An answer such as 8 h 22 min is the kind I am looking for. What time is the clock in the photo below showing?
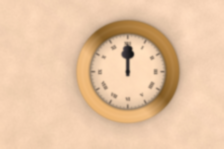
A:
12 h 00 min
